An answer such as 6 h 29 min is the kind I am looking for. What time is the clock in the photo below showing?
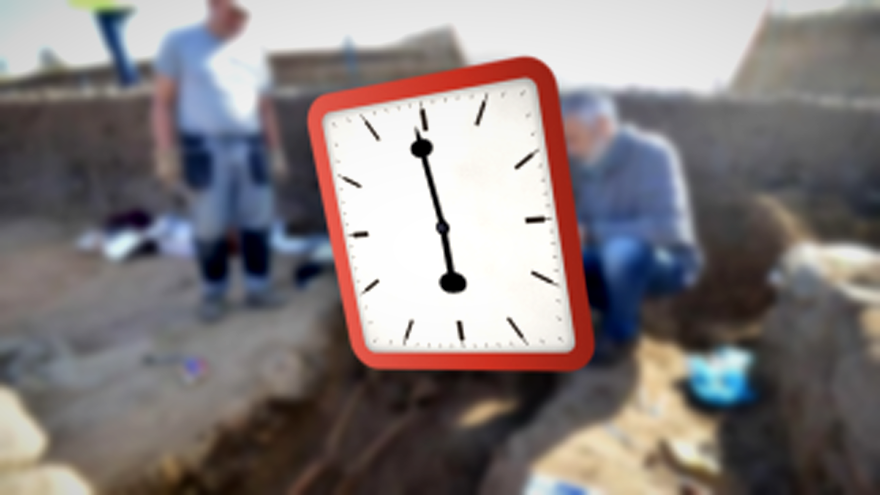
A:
5 h 59 min
